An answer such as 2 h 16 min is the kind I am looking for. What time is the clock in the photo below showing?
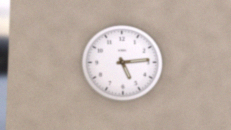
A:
5 h 14 min
